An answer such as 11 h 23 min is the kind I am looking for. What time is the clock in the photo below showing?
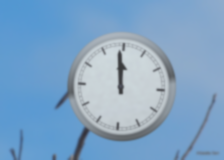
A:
11 h 59 min
